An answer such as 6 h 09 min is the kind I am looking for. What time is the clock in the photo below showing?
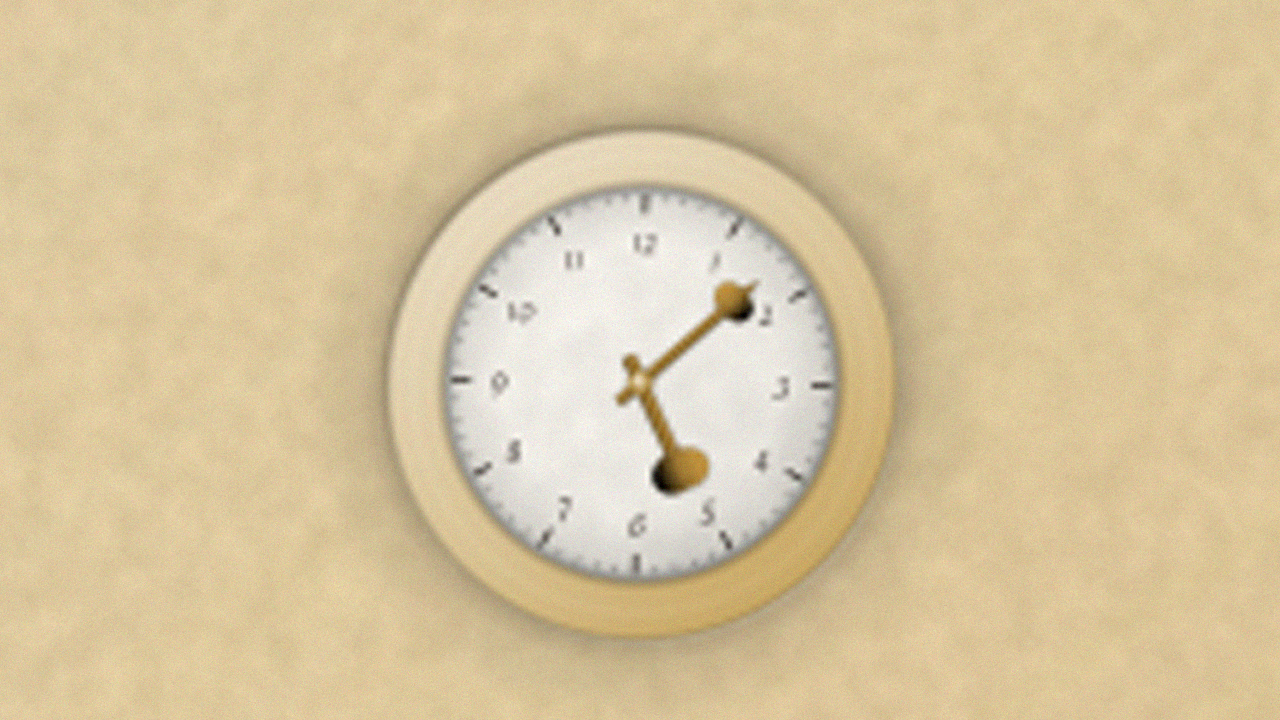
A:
5 h 08 min
